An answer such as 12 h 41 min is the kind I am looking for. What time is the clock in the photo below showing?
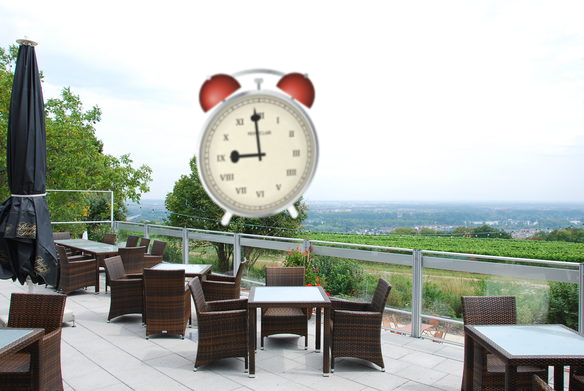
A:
8 h 59 min
